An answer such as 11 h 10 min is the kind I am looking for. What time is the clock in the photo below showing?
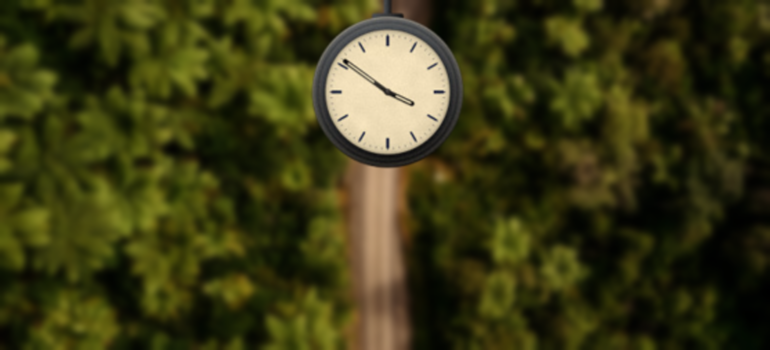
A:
3 h 51 min
